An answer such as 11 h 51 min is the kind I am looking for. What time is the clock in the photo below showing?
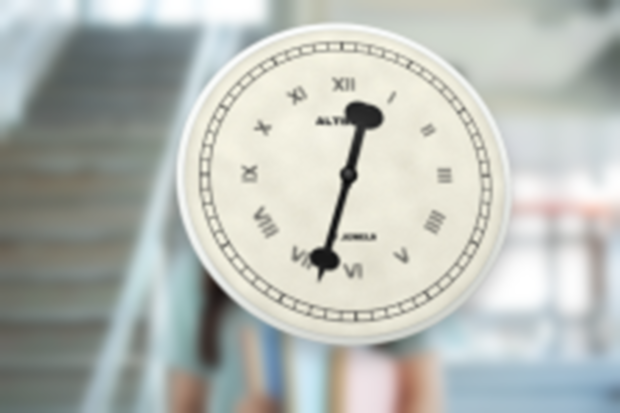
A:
12 h 33 min
